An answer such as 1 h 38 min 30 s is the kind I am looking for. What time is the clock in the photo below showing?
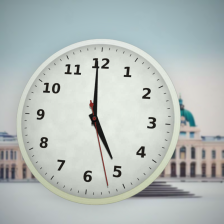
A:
4 h 59 min 27 s
